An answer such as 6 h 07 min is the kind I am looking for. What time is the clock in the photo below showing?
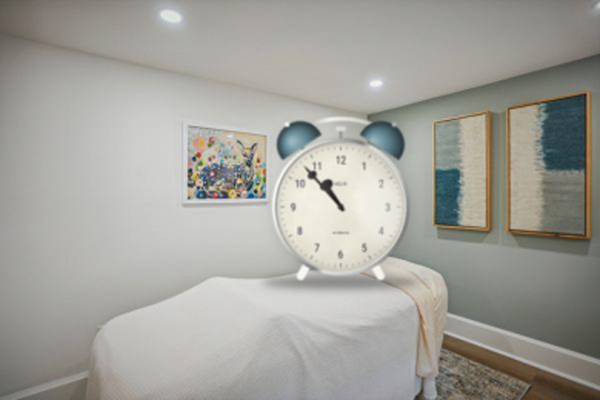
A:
10 h 53 min
